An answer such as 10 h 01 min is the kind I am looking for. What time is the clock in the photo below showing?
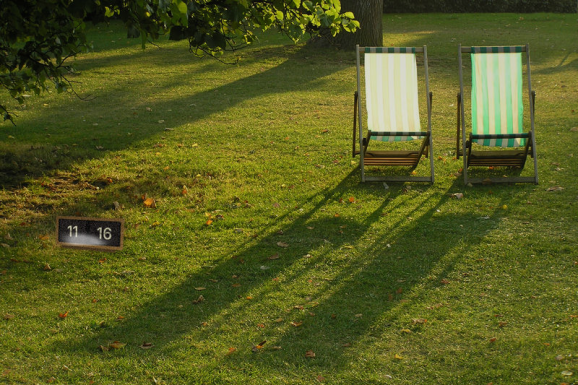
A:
11 h 16 min
